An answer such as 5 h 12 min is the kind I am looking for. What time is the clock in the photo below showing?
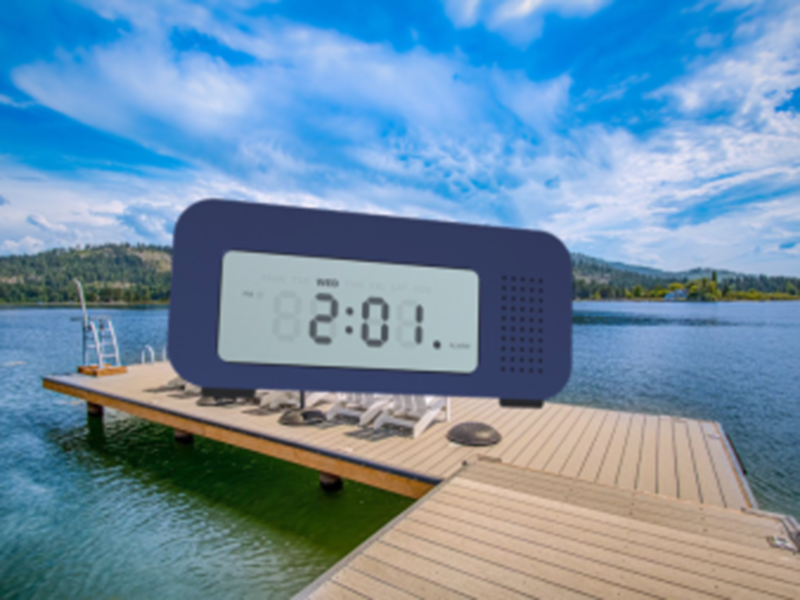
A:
2 h 01 min
